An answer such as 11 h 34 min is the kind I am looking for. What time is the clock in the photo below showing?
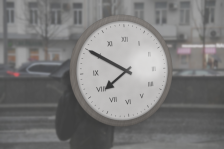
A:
7 h 50 min
